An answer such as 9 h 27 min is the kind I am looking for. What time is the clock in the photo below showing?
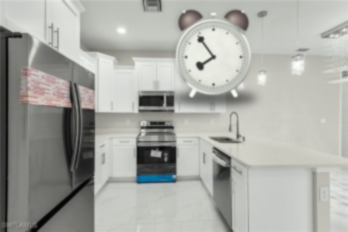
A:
7 h 54 min
